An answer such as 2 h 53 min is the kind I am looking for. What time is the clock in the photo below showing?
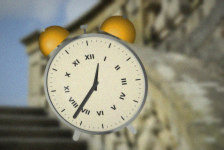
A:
12 h 37 min
